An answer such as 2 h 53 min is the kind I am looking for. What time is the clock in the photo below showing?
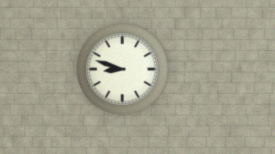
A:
8 h 48 min
